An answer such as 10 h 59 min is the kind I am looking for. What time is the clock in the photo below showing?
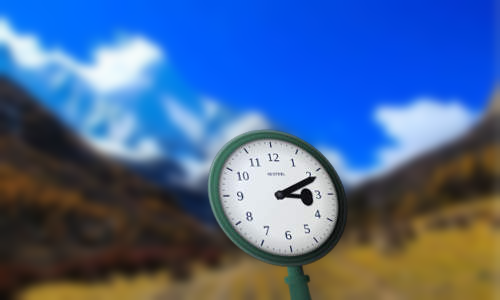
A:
3 h 11 min
